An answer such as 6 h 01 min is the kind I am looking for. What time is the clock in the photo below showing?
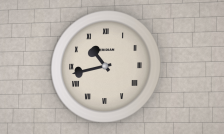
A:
10 h 43 min
